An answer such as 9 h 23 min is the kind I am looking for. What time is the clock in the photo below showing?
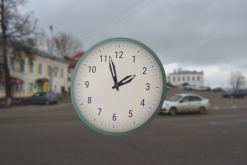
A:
1 h 57 min
